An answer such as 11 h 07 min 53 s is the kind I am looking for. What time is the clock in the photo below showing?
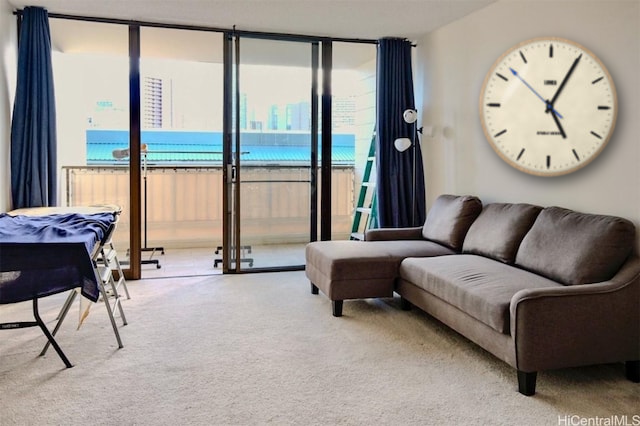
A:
5 h 04 min 52 s
